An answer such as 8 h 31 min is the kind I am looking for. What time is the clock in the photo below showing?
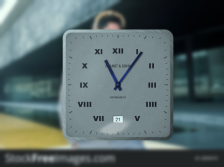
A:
11 h 06 min
